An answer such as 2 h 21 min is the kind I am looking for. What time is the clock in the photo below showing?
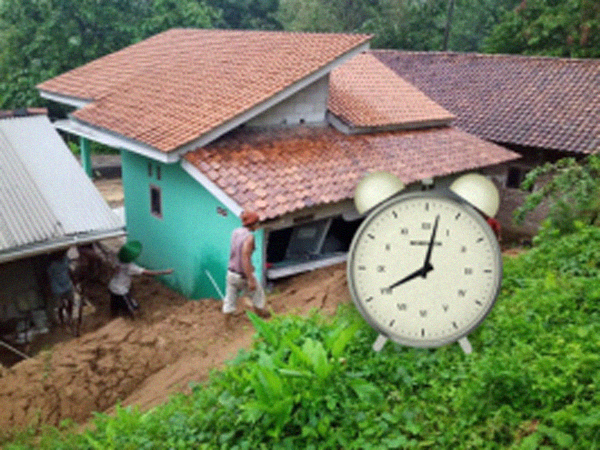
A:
8 h 02 min
